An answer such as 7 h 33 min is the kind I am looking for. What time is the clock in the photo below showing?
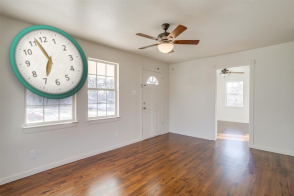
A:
6 h 57 min
